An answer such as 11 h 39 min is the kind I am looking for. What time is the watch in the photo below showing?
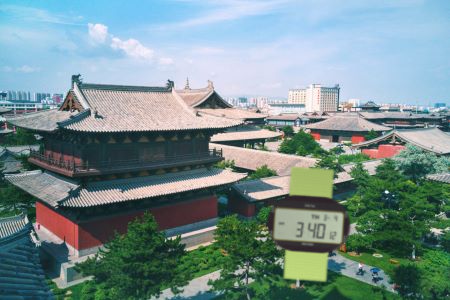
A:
3 h 40 min
